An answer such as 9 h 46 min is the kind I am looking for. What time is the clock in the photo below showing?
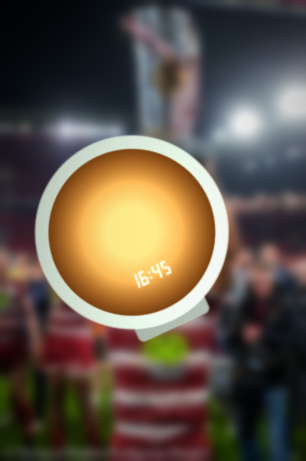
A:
16 h 45 min
